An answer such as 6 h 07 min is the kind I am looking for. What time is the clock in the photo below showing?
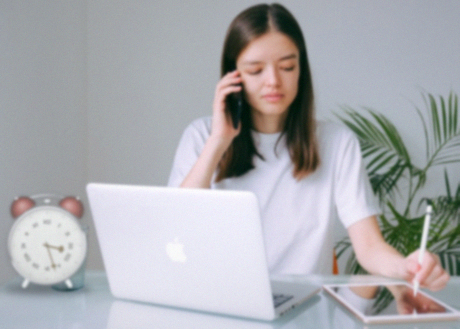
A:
3 h 27 min
